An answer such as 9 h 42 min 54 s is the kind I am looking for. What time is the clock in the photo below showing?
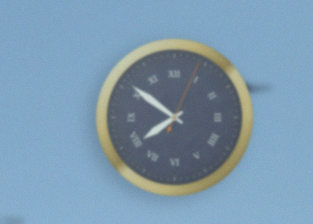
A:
7 h 51 min 04 s
